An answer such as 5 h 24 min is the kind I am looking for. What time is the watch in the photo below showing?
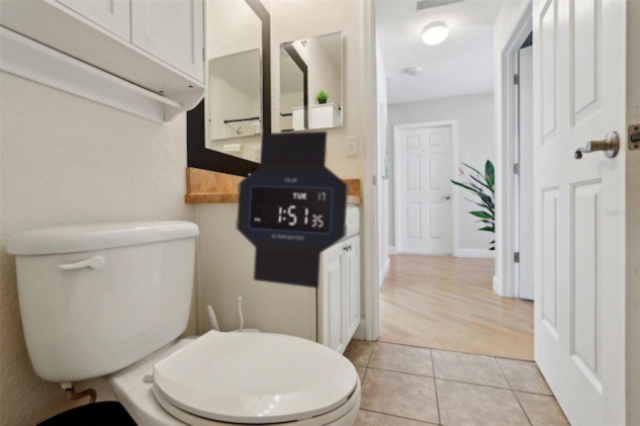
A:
1 h 51 min
